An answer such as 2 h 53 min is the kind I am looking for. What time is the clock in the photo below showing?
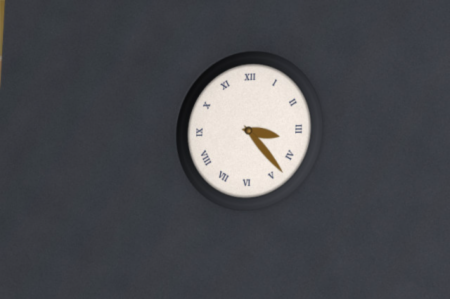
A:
3 h 23 min
